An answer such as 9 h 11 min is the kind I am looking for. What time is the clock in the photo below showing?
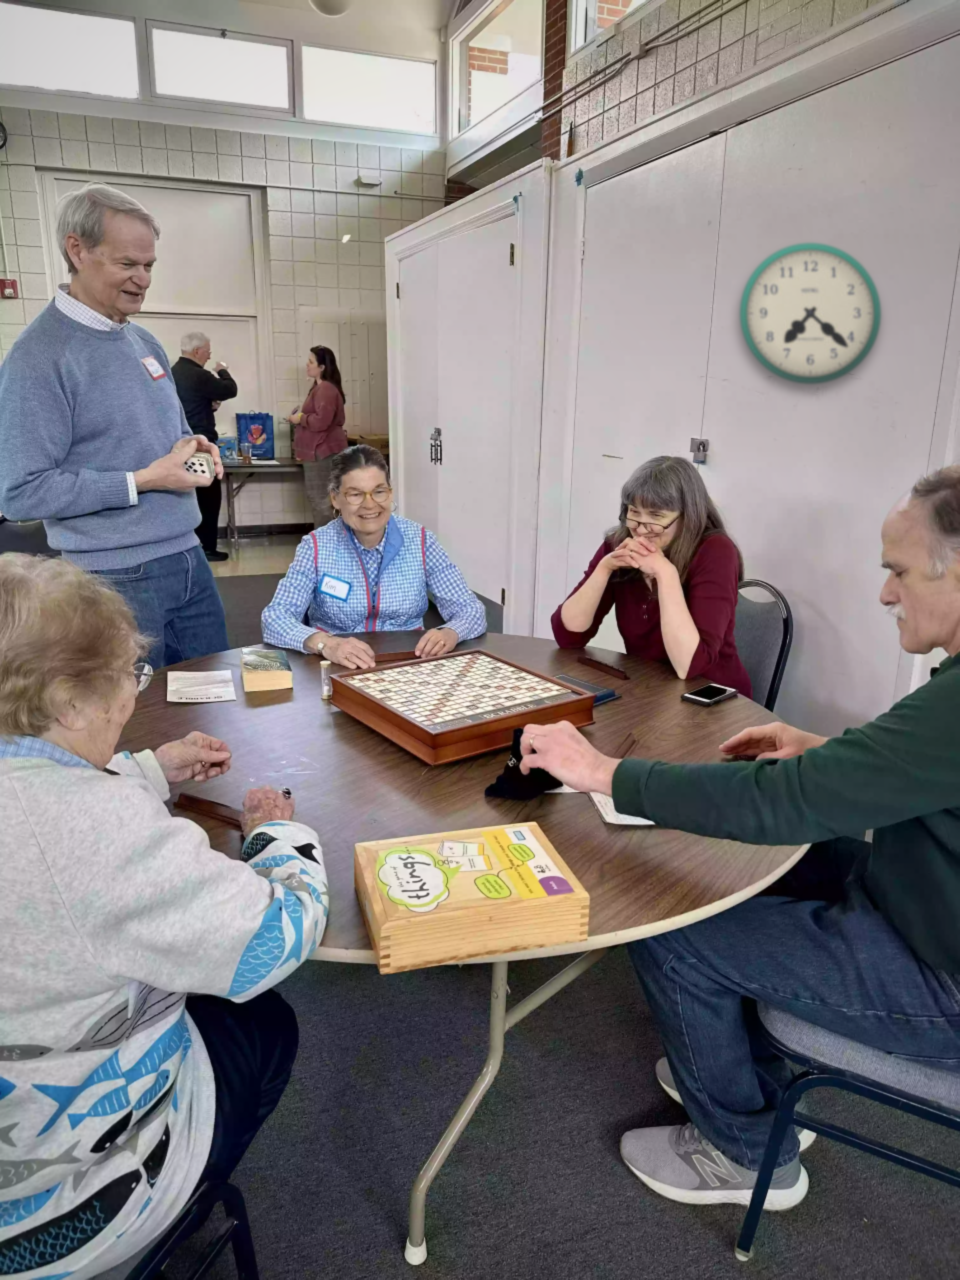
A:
7 h 22 min
